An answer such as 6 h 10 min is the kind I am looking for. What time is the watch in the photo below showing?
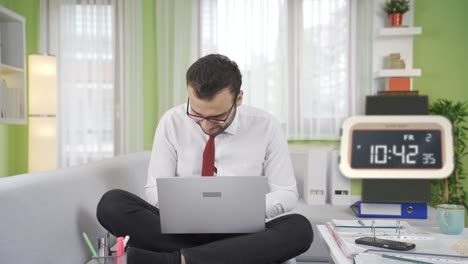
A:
10 h 42 min
